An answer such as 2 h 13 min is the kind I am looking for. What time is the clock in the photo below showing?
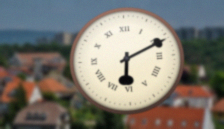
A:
6 h 11 min
